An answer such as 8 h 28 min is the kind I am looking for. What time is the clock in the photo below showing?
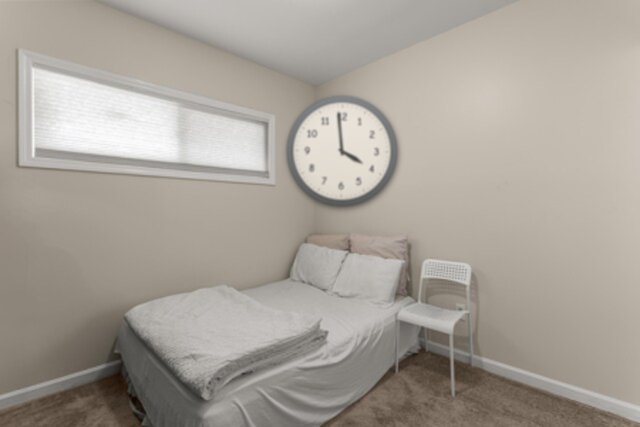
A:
3 h 59 min
